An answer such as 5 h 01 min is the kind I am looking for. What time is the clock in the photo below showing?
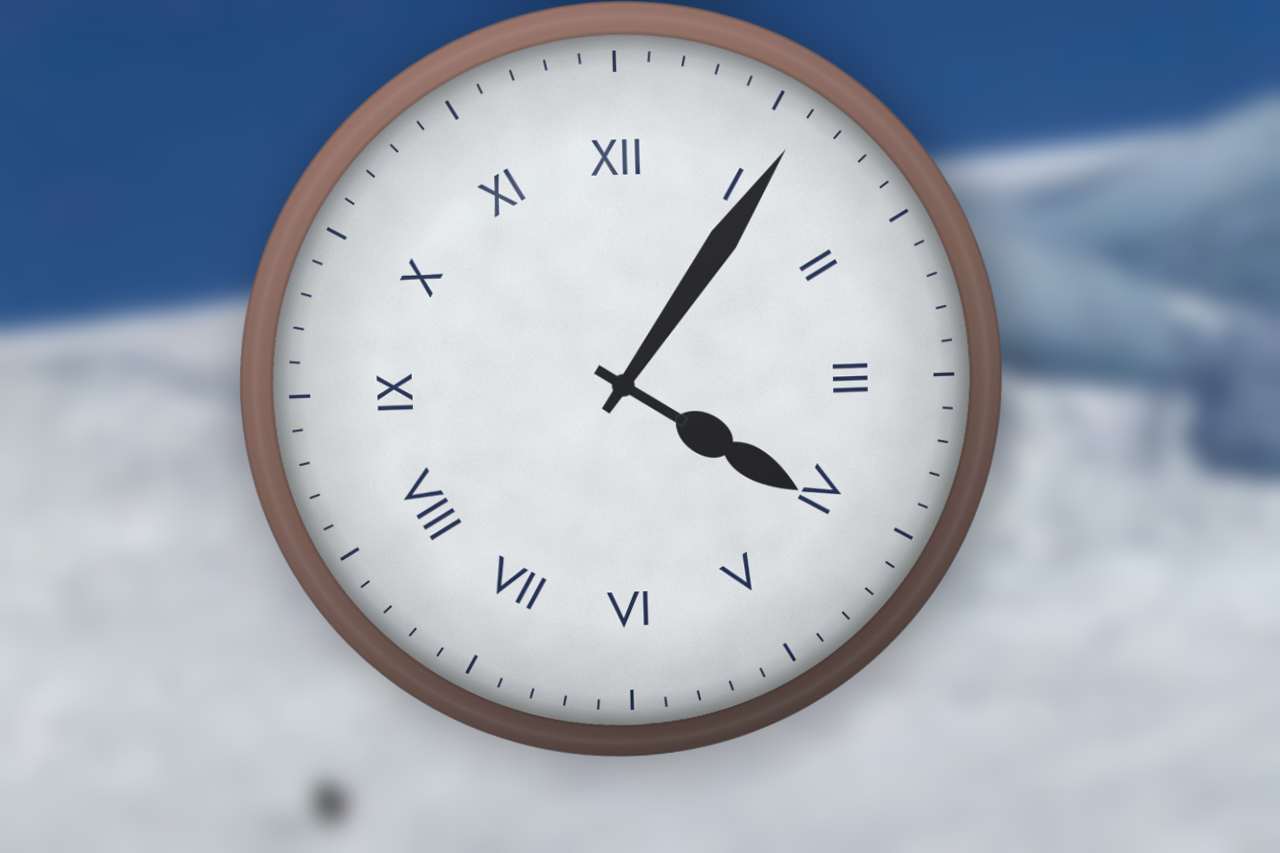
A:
4 h 06 min
